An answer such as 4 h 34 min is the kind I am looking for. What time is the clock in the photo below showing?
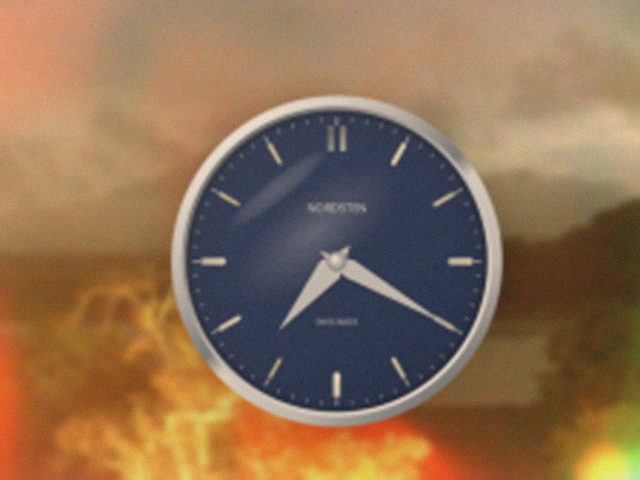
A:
7 h 20 min
